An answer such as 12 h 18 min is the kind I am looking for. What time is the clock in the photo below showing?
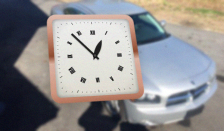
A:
12 h 53 min
